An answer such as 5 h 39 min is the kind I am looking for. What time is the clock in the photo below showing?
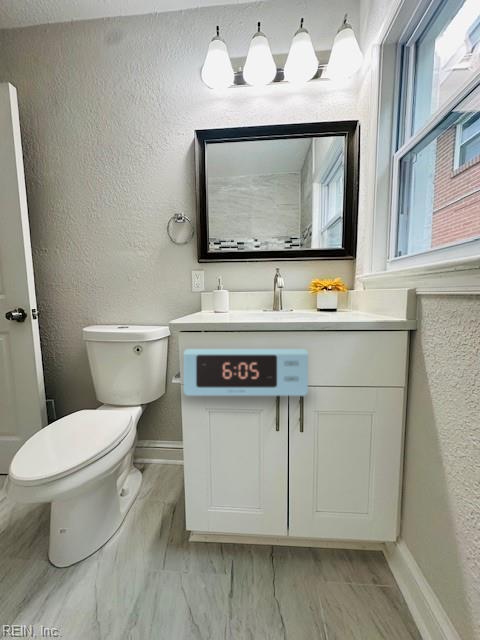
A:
6 h 05 min
